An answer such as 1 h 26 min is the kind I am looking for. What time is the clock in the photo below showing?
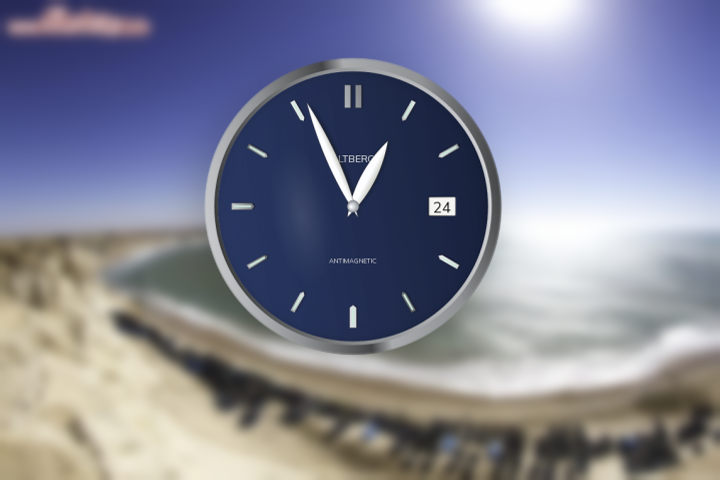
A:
12 h 56 min
